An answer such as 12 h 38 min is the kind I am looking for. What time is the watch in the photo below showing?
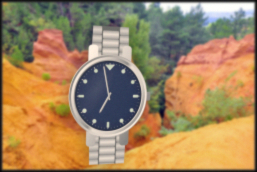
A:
6 h 58 min
